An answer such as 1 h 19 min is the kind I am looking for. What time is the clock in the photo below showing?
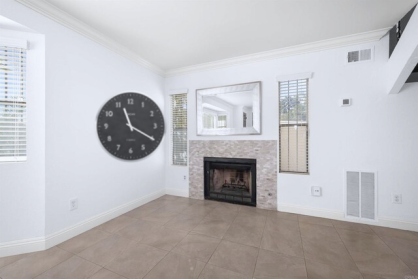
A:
11 h 20 min
